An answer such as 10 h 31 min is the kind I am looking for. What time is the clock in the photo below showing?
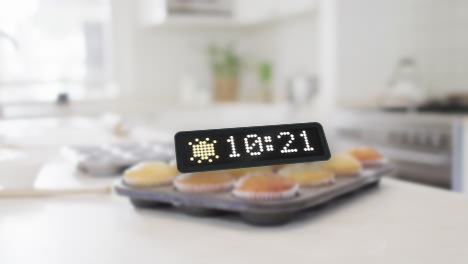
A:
10 h 21 min
